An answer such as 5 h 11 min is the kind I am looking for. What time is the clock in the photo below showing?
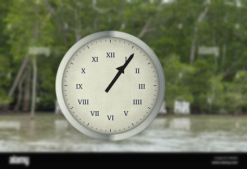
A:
1 h 06 min
